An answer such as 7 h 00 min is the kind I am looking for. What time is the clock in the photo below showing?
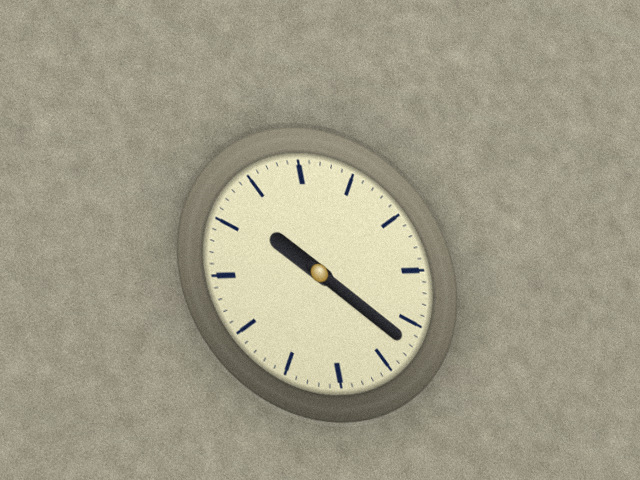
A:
10 h 22 min
